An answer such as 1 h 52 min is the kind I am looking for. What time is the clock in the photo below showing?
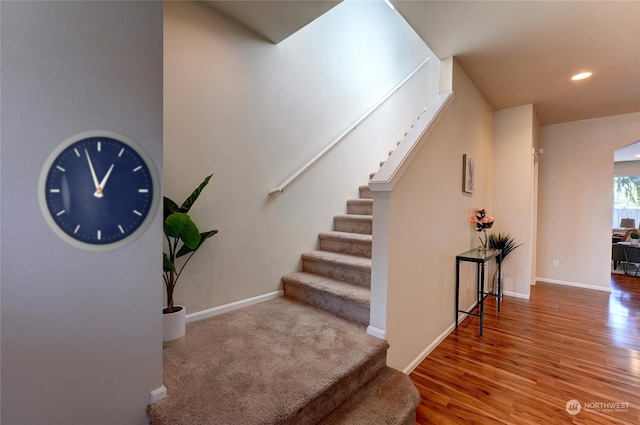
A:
12 h 57 min
